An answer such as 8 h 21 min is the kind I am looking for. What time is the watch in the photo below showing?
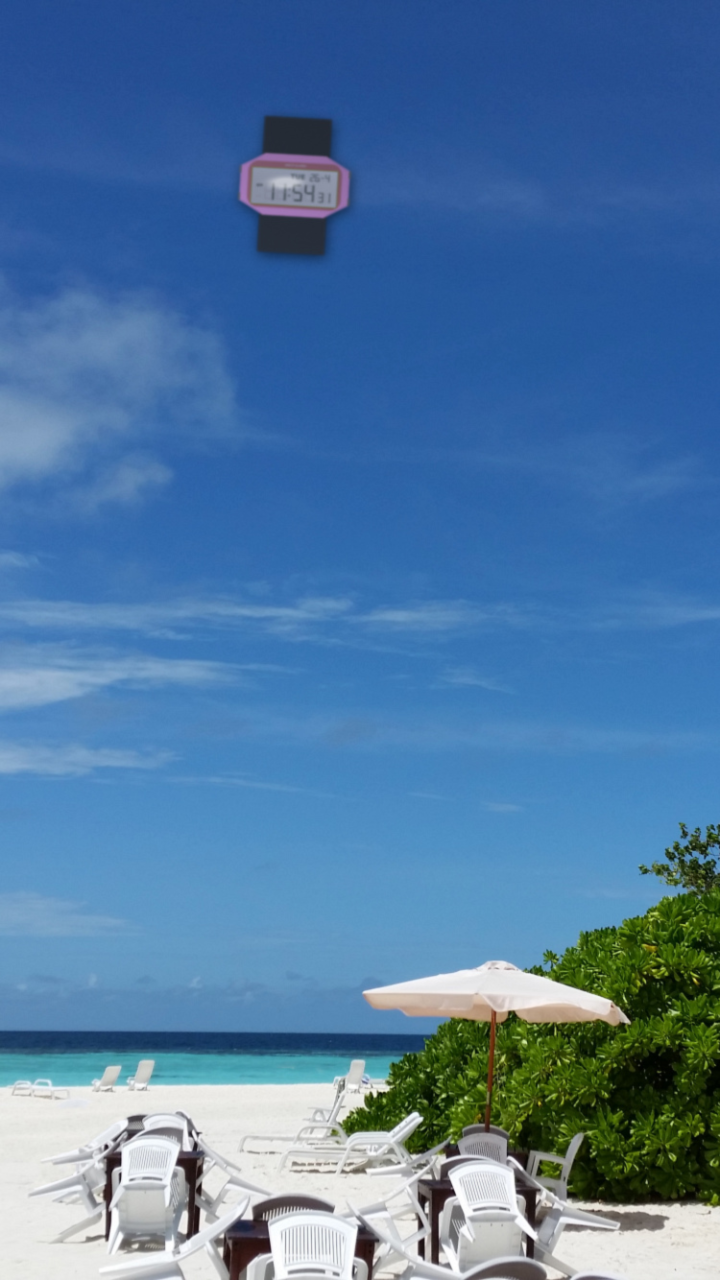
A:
11 h 54 min
